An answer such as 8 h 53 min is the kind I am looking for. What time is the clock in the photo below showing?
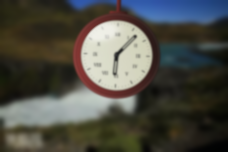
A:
6 h 07 min
